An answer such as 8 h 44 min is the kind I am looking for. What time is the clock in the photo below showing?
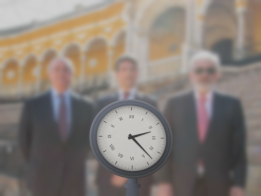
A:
2 h 23 min
